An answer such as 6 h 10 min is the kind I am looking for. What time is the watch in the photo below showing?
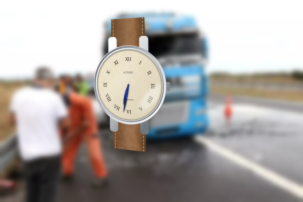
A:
6 h 32 min
